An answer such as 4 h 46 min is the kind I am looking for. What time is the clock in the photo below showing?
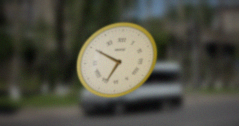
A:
6 h 50 min
